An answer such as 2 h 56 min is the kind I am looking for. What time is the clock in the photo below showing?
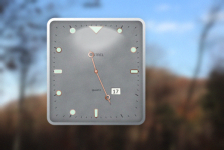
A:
11 h 26 min
